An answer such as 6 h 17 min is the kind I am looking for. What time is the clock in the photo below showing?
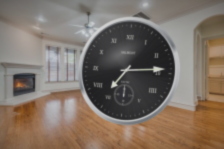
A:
7 h 14 min
